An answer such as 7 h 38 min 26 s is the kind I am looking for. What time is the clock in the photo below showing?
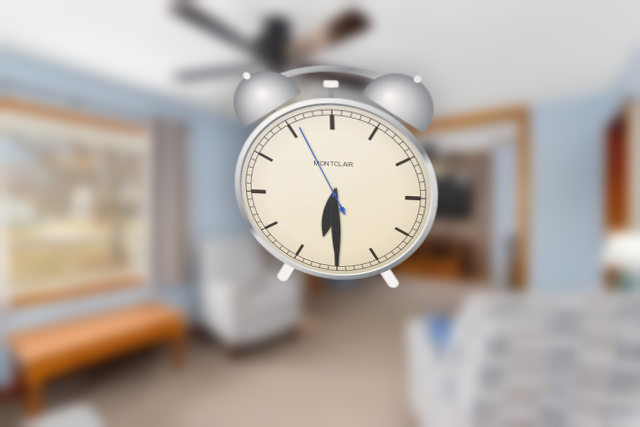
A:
6 h 29 min 56 s
